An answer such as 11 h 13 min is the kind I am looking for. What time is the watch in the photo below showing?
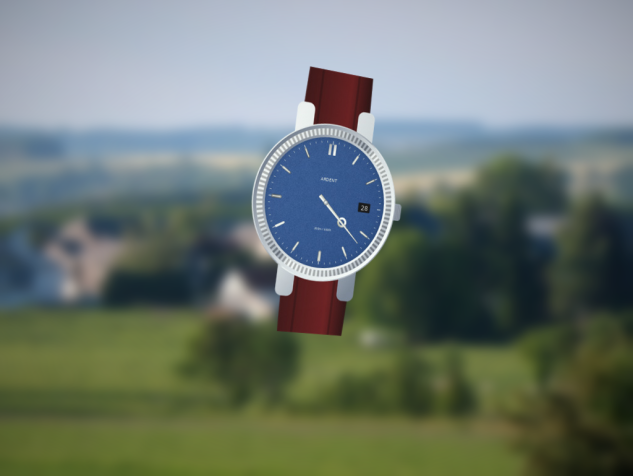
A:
4 h 22 min
